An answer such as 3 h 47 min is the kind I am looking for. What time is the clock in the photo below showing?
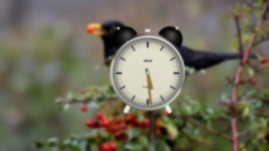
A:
5 h 29 min
